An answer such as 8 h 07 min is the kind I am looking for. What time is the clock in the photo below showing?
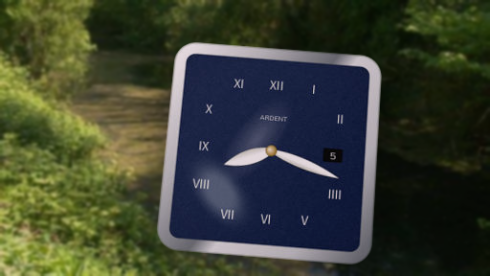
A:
8 h 18 min
